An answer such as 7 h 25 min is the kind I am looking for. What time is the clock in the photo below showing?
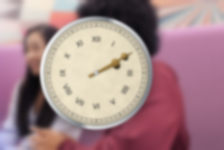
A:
2 h 10 min
